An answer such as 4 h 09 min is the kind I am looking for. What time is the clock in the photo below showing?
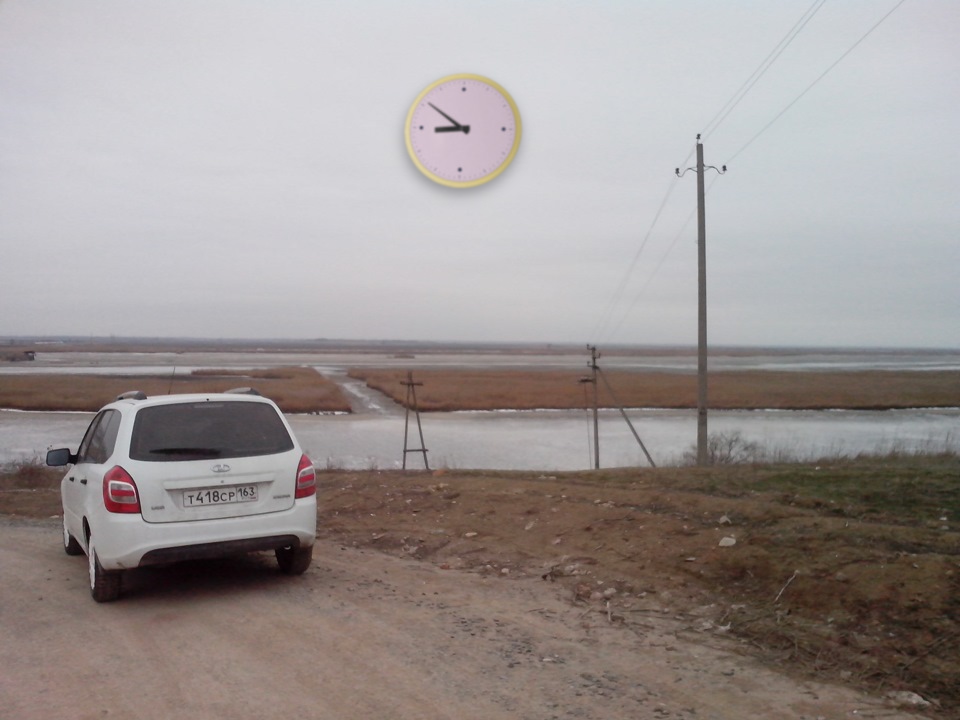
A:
8 h 51 min
